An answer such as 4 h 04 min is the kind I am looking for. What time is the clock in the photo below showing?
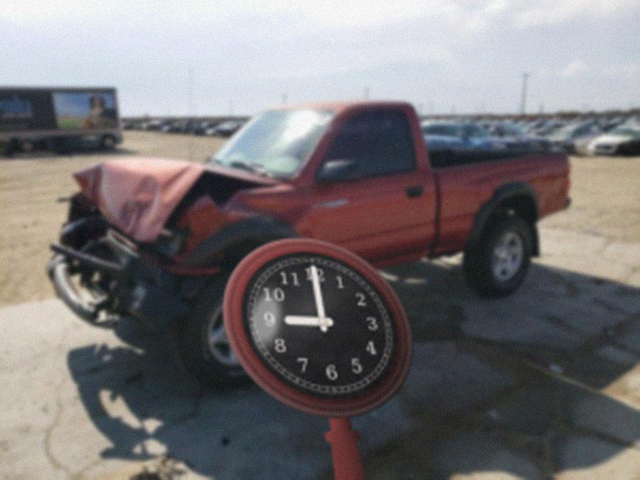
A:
9 h 00 min
